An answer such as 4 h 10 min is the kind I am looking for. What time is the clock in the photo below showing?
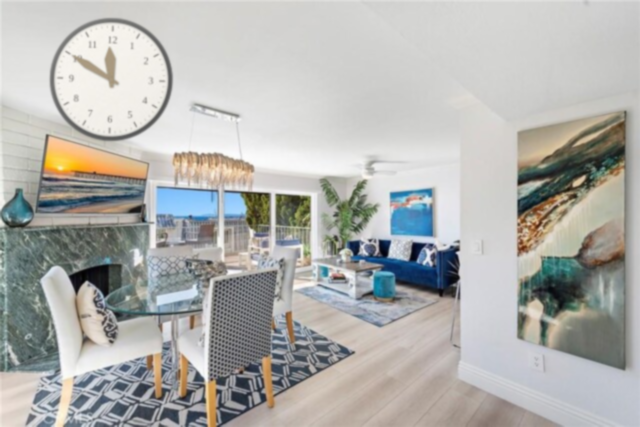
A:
11 h 50 min
